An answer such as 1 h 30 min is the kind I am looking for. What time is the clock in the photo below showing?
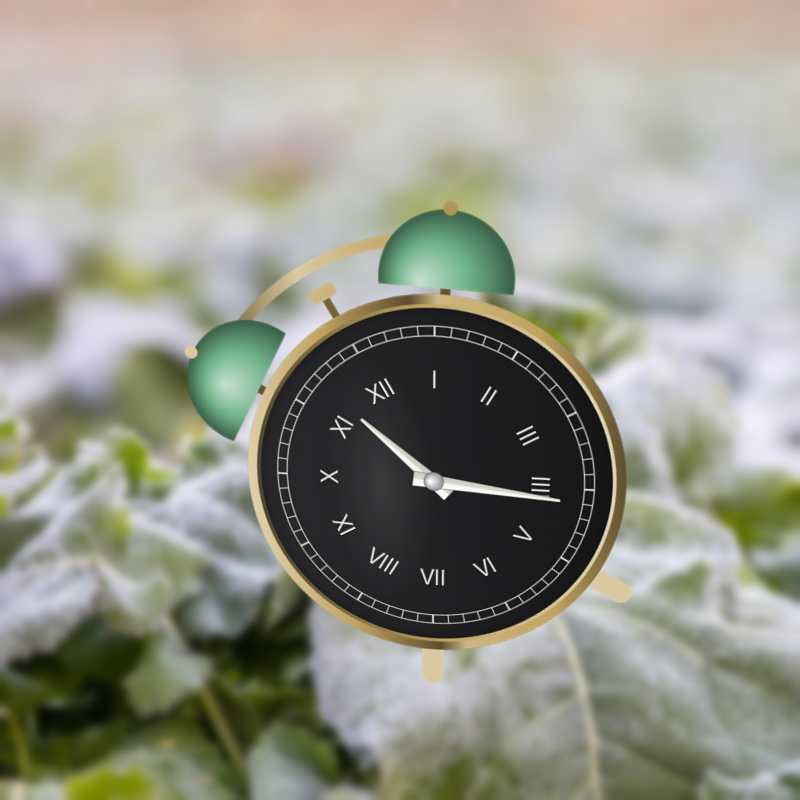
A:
11 h 21 min
